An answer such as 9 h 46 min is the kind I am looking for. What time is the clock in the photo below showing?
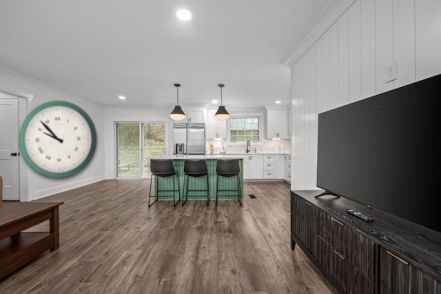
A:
9 h 53 min
